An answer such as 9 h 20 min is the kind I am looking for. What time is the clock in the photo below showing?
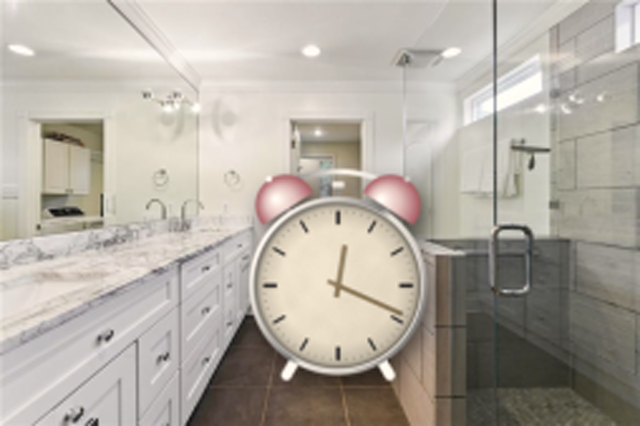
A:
12 h 19 min
